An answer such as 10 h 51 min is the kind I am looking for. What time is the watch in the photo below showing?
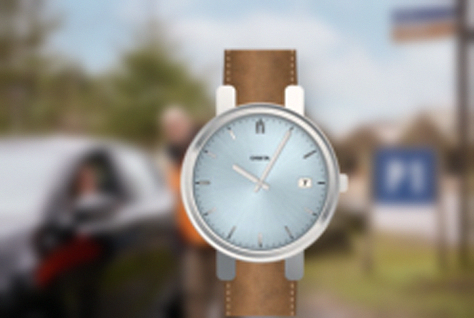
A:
10 h 05 min
